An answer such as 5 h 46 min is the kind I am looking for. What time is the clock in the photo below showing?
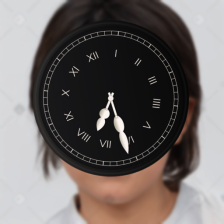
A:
7 h 31 min
